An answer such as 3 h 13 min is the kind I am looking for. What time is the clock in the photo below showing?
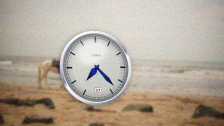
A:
7 h 23 min
